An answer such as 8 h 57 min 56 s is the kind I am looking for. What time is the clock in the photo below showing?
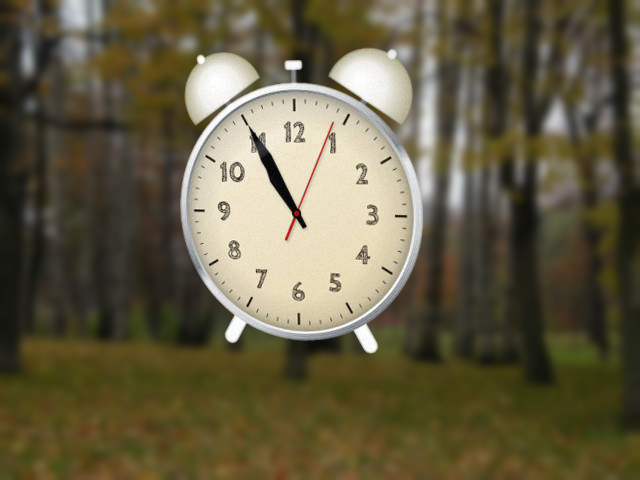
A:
10 h 55 min 04 s
